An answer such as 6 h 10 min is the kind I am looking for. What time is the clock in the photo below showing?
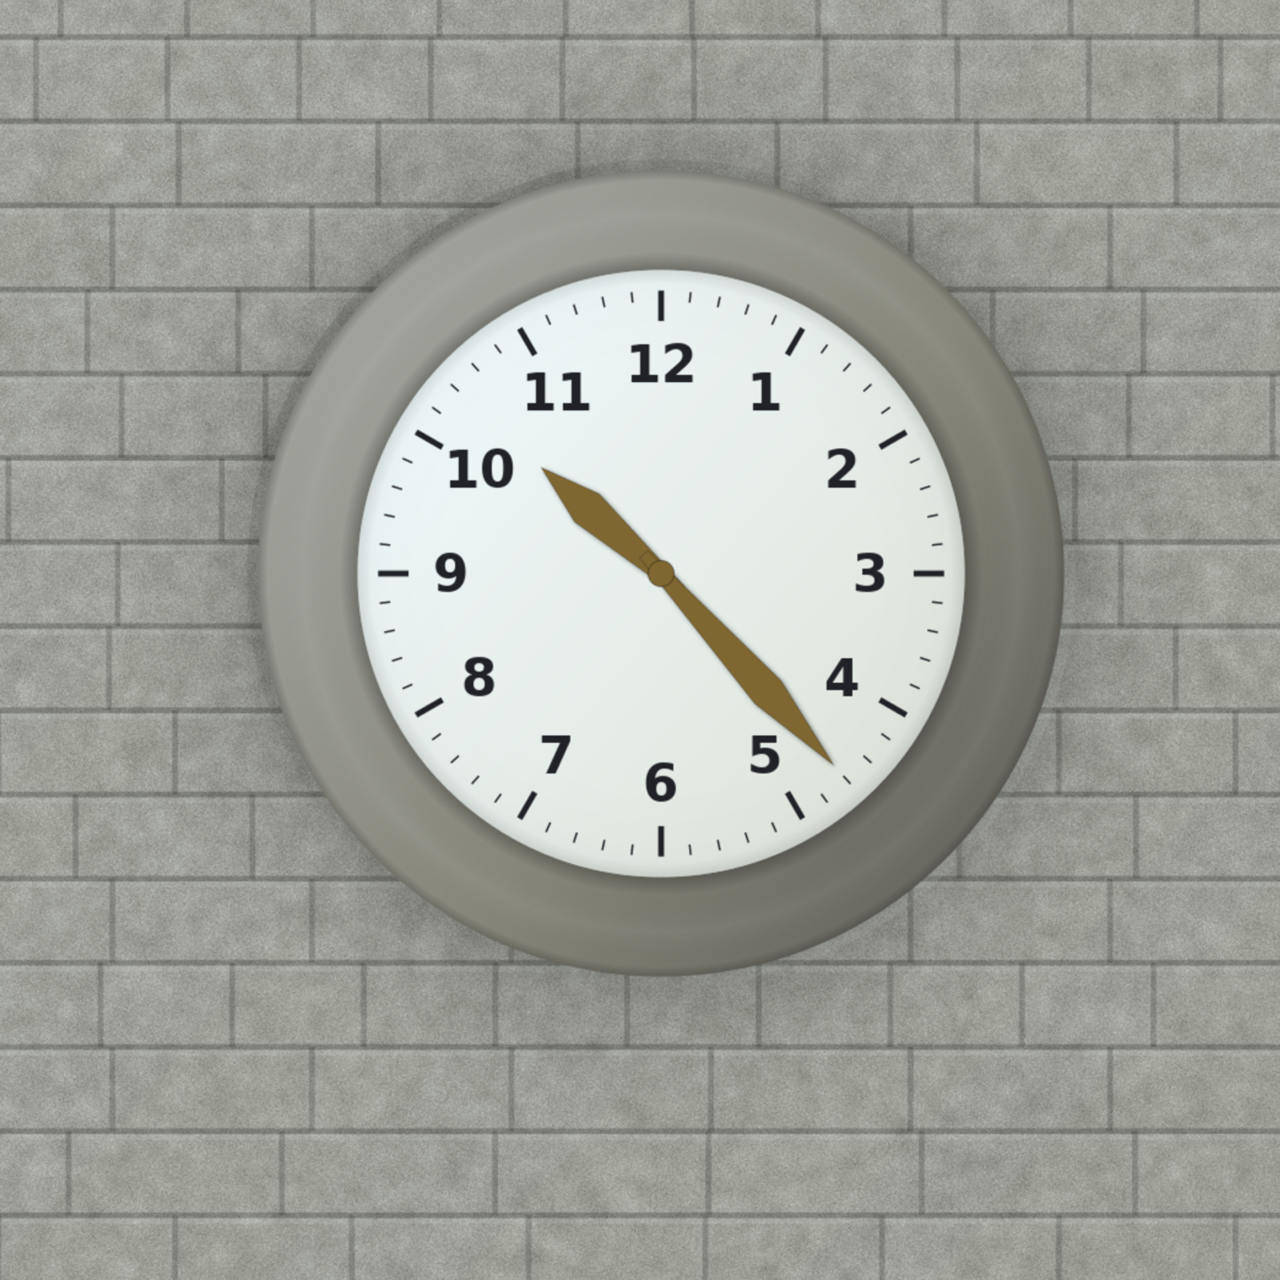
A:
10 h 23 min
